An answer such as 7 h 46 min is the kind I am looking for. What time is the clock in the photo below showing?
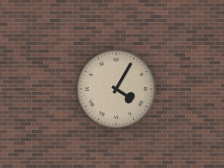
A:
4 h 05 min
